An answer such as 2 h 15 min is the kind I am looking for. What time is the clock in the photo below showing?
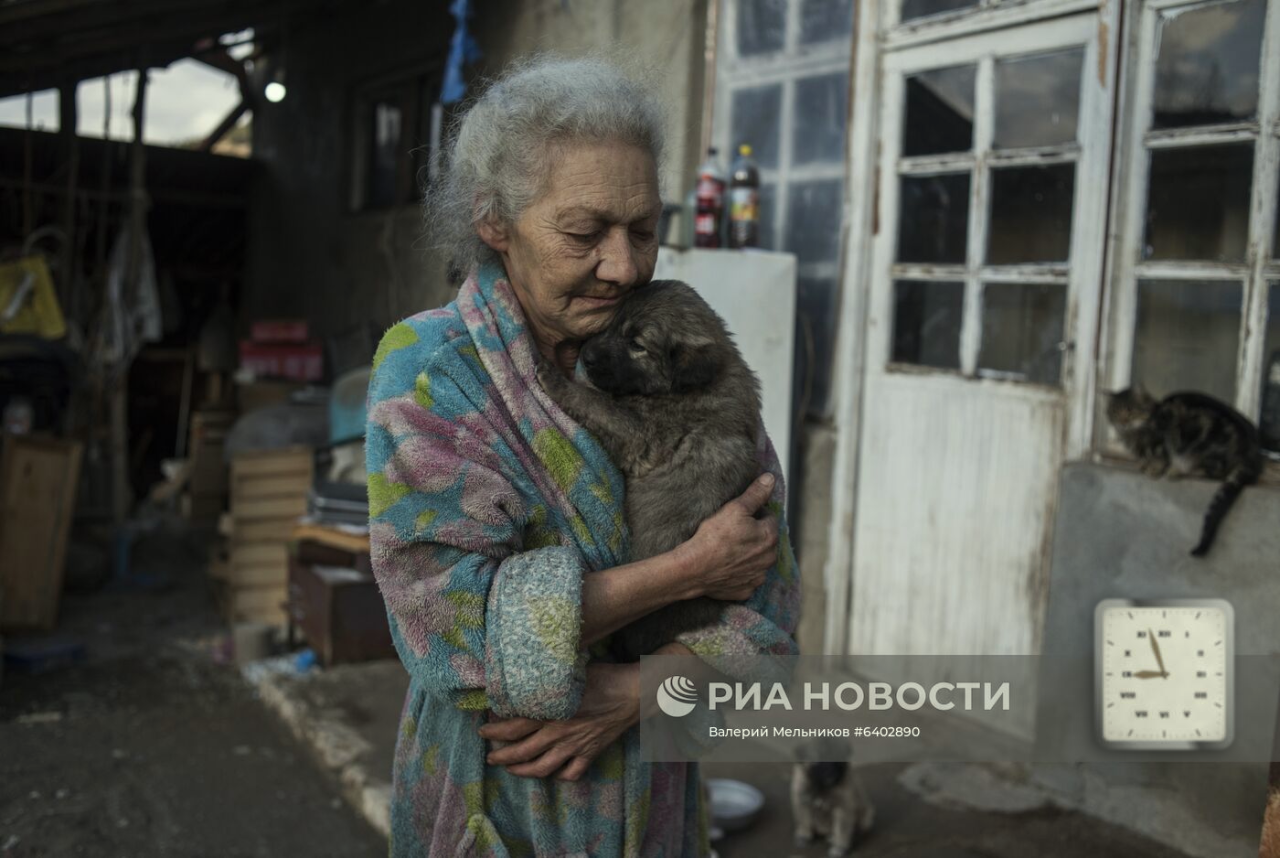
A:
8 h 57 min
